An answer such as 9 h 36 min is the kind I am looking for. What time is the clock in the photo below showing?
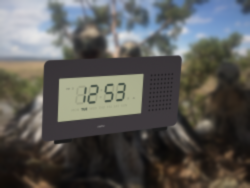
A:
12 h 53 min
